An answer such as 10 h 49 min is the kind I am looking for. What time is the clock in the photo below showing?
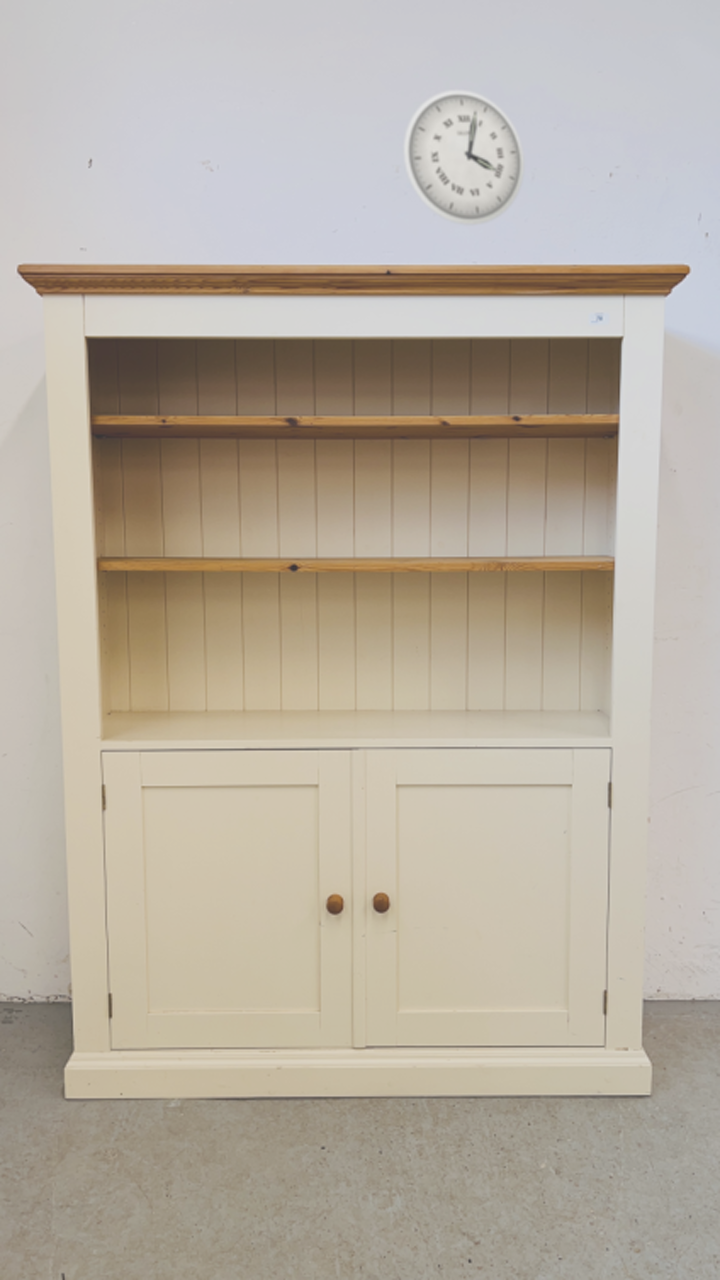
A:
4 h 03 min
